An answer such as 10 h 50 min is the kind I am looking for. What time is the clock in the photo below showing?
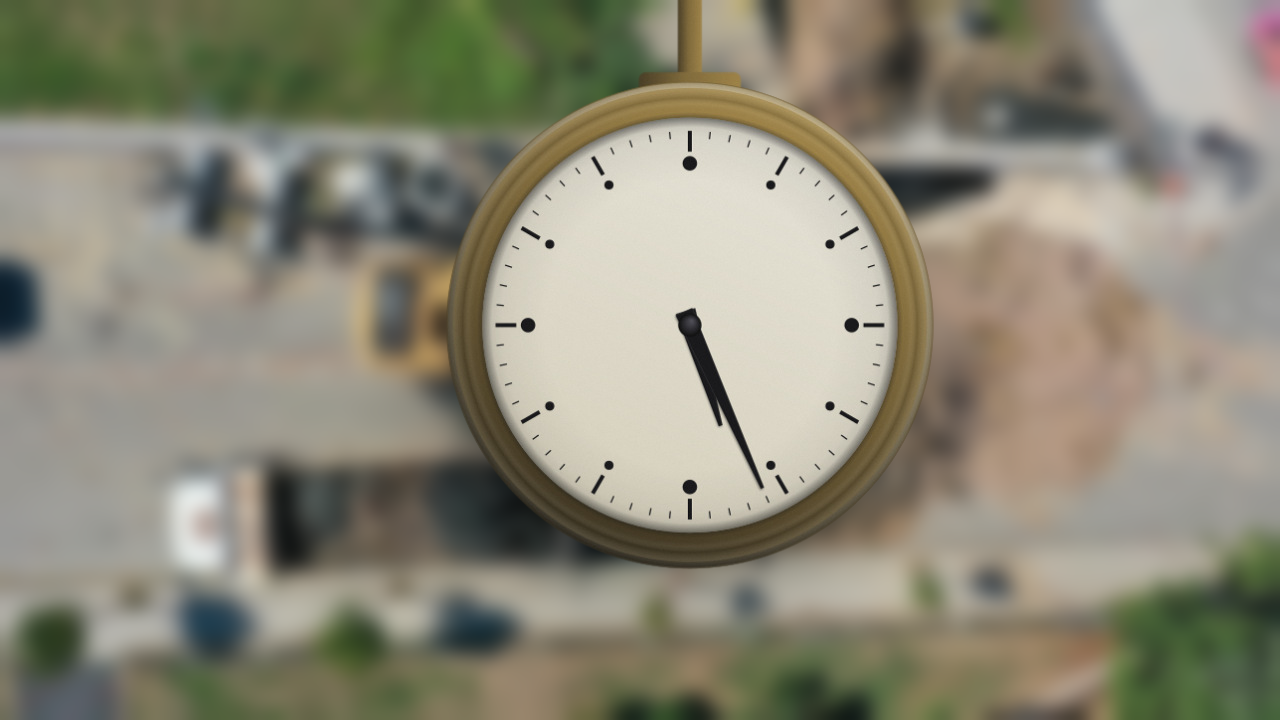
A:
5 h 26 min
